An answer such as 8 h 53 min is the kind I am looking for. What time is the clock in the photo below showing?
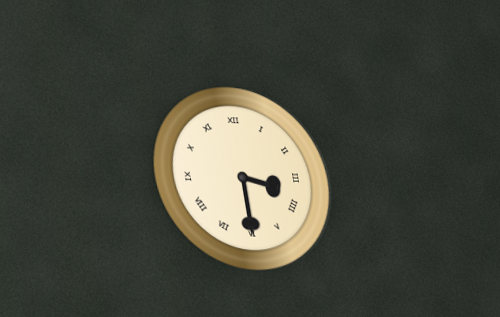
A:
3 h 30 min
